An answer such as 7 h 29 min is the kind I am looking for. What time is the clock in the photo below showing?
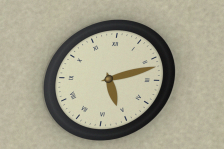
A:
5 h 12 min
